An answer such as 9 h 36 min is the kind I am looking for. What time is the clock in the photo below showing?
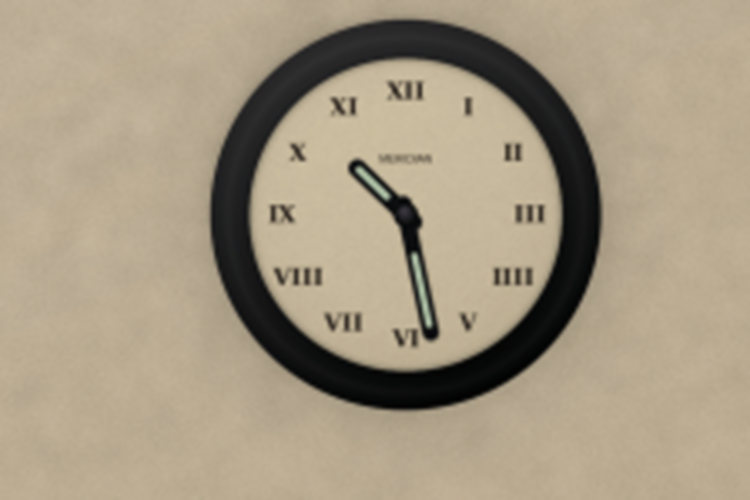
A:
10 h 28 min
